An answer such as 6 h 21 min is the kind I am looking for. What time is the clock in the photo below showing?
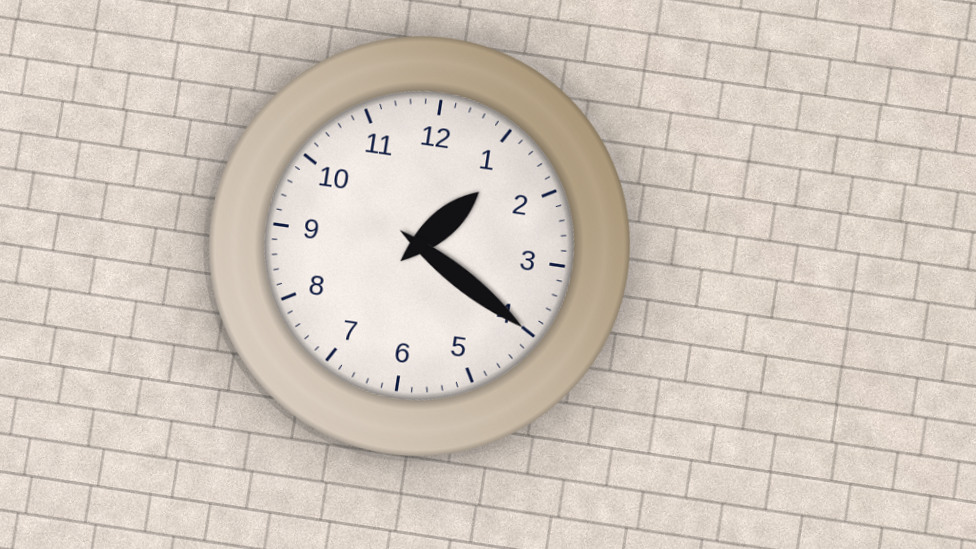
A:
1 h 20 min
